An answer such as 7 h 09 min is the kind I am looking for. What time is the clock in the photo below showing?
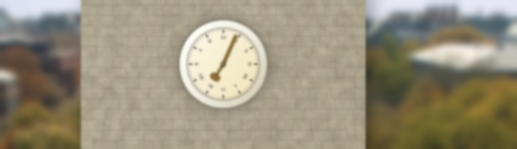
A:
7 h 04 min
